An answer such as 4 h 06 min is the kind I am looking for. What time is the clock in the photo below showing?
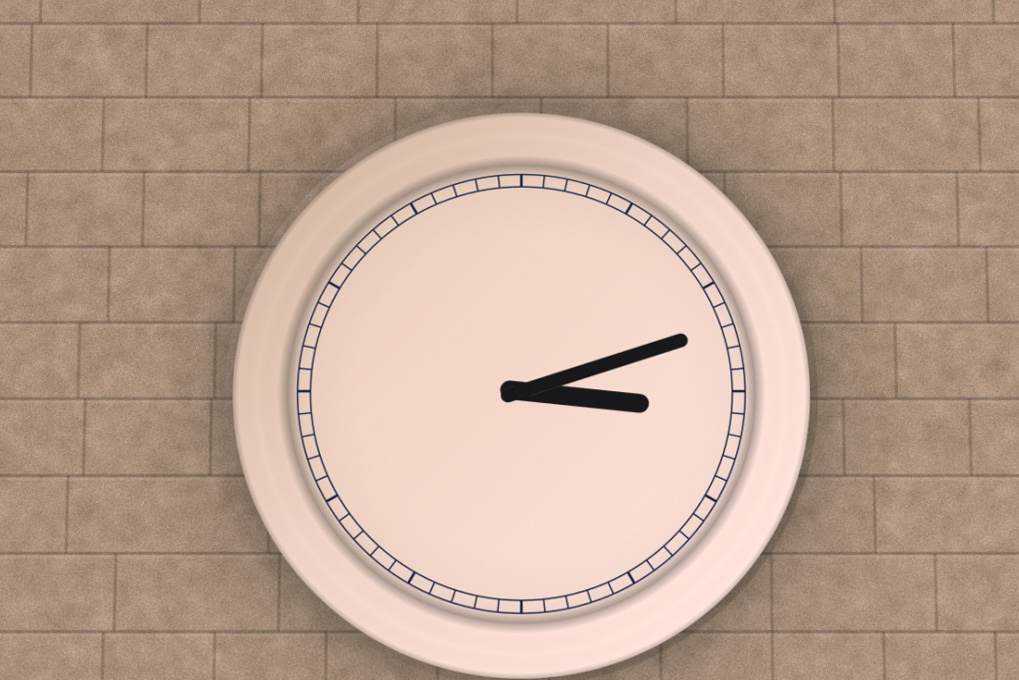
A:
3 h 12 min
